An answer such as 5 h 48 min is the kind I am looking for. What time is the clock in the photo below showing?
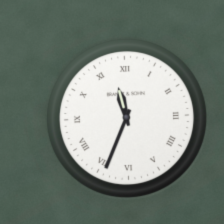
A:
11 h 34 min
